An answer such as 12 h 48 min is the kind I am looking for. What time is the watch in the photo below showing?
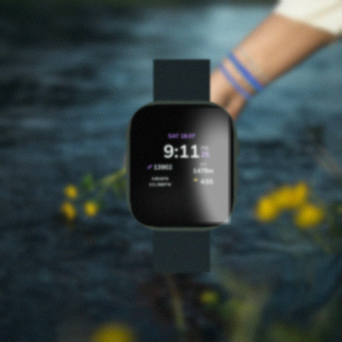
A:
9 h 11 min
